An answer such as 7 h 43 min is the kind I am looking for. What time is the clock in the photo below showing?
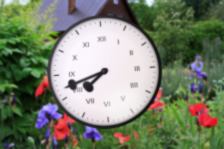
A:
7 h 42 min
